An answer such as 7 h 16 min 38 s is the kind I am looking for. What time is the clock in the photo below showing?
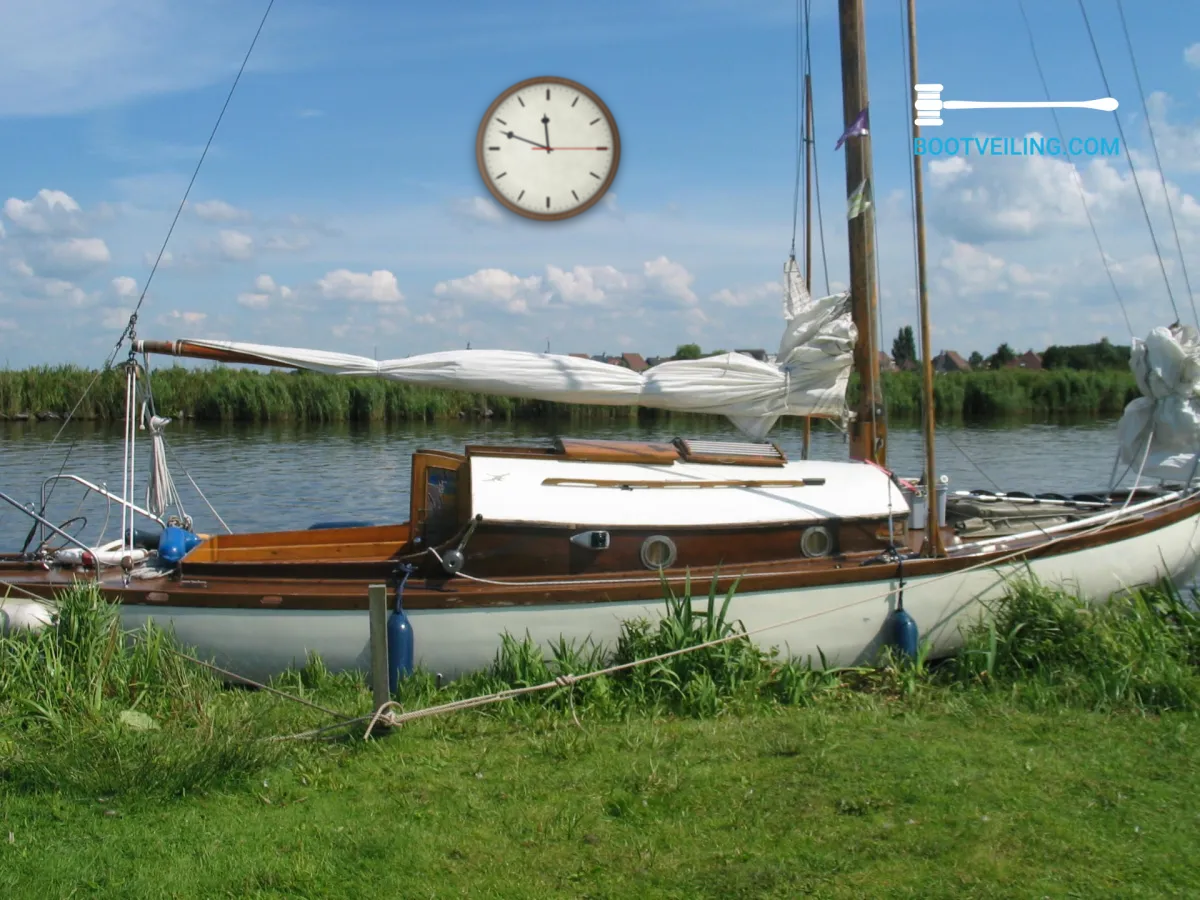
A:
11 h 48 min 15 s
